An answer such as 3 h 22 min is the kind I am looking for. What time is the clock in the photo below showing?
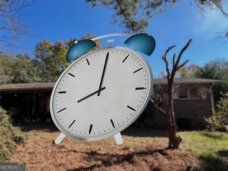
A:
8 h 00 min
